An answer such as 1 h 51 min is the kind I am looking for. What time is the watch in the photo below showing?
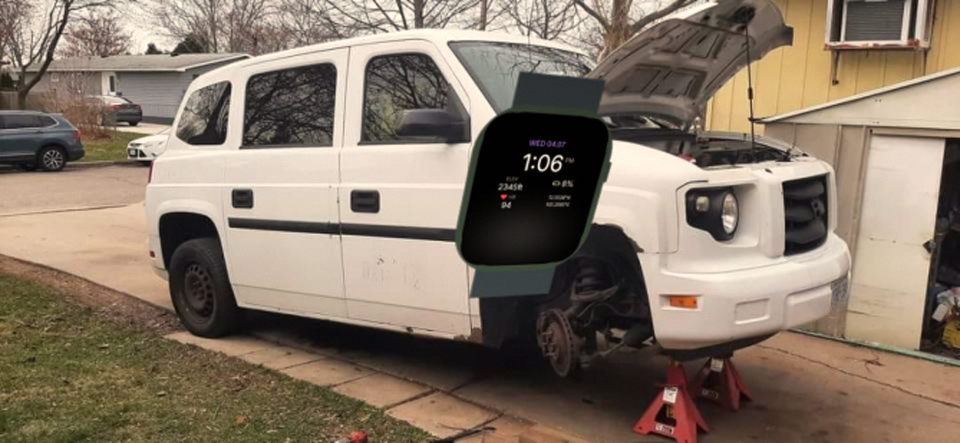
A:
1 h 06 min
